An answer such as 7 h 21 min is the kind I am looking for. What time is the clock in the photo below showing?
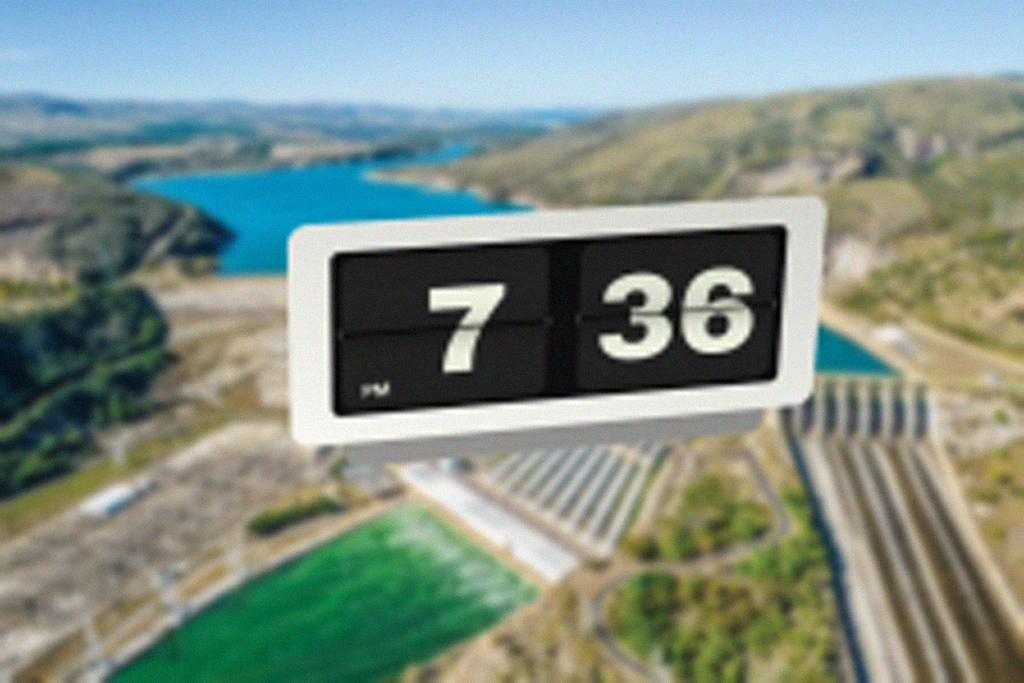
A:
7 h 36 min
